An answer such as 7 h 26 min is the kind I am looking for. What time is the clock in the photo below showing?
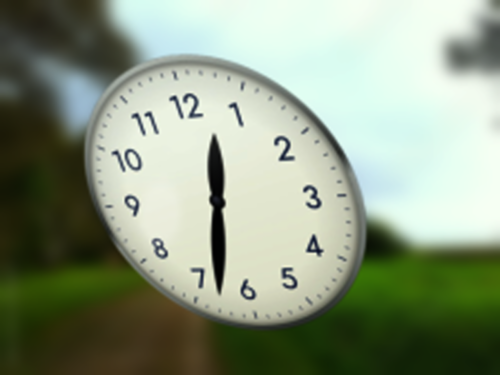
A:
12 h 33 min
